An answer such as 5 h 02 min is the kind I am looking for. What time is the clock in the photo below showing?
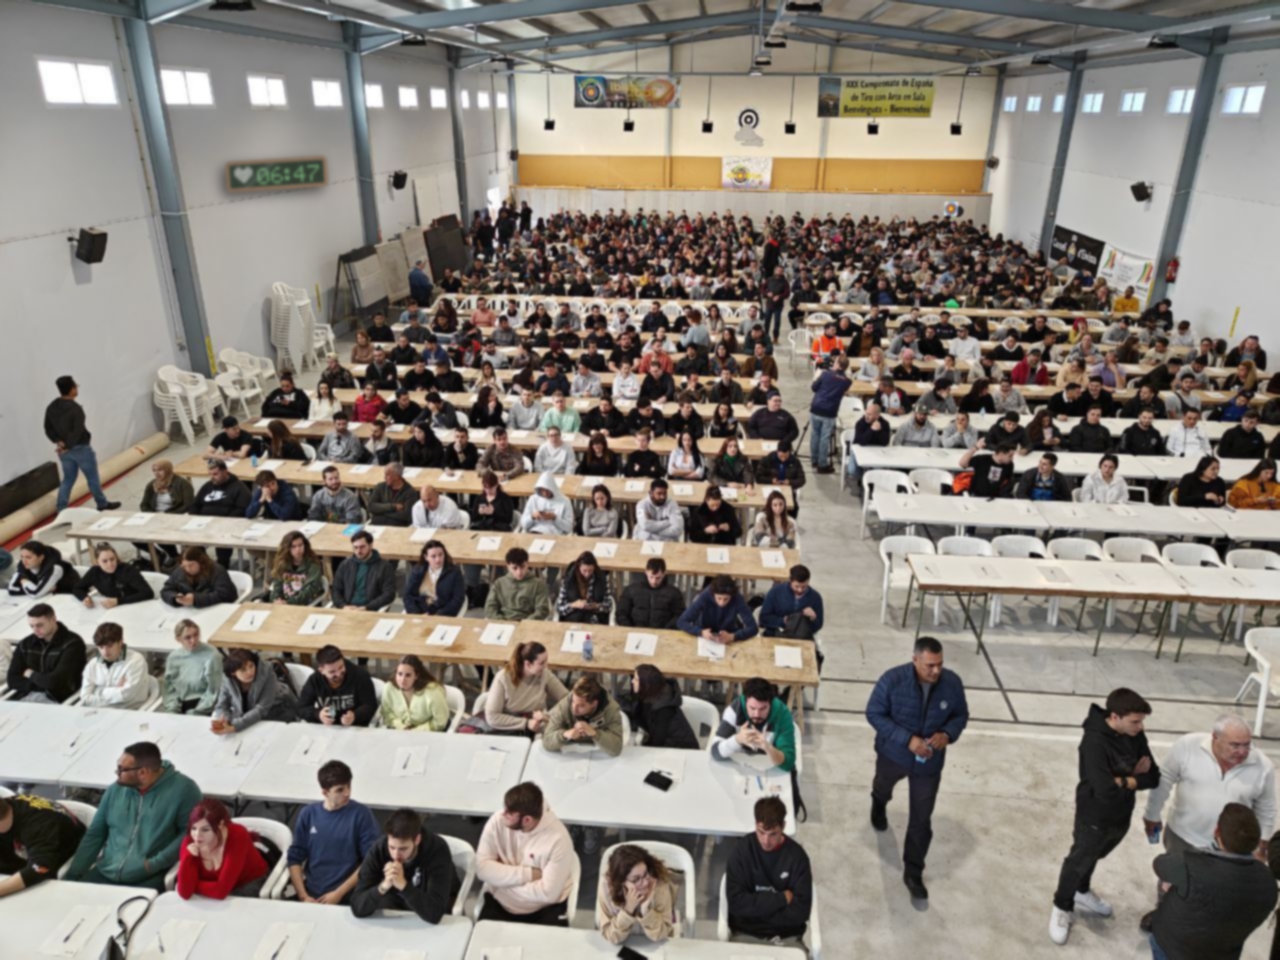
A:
6 h 47 min
